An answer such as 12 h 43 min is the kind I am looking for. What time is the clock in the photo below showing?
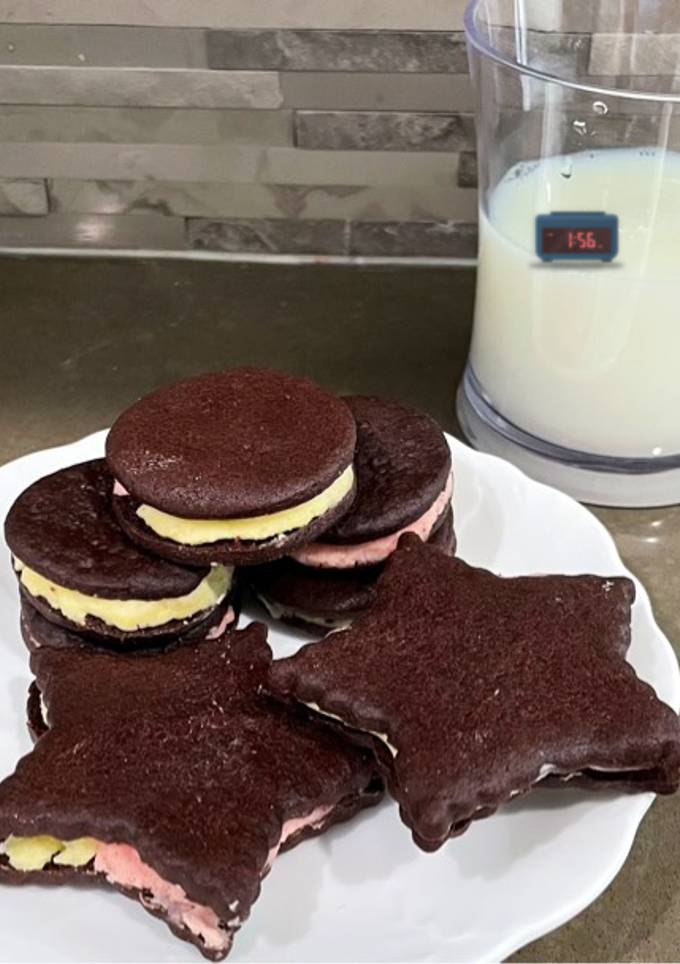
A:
1 h 56 min
